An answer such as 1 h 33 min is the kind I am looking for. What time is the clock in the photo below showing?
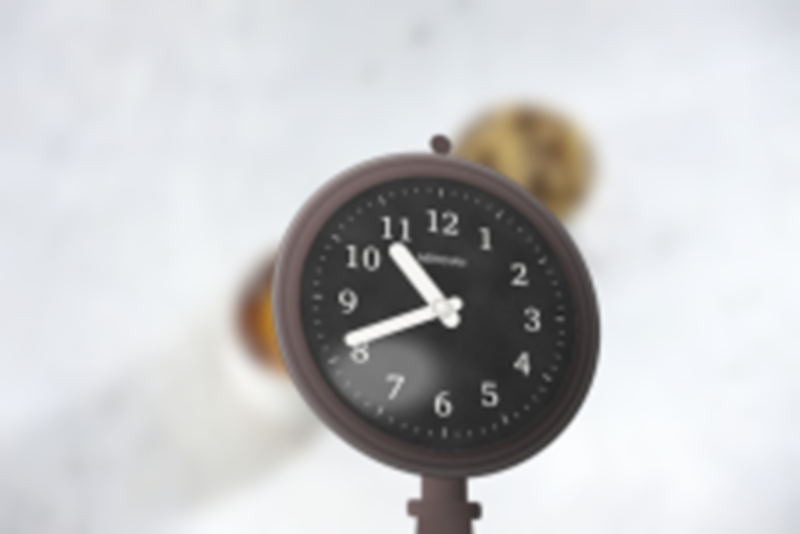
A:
10 h 41 min
